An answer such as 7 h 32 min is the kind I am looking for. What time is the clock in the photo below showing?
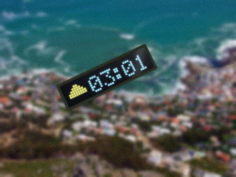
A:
3 h 01 min
